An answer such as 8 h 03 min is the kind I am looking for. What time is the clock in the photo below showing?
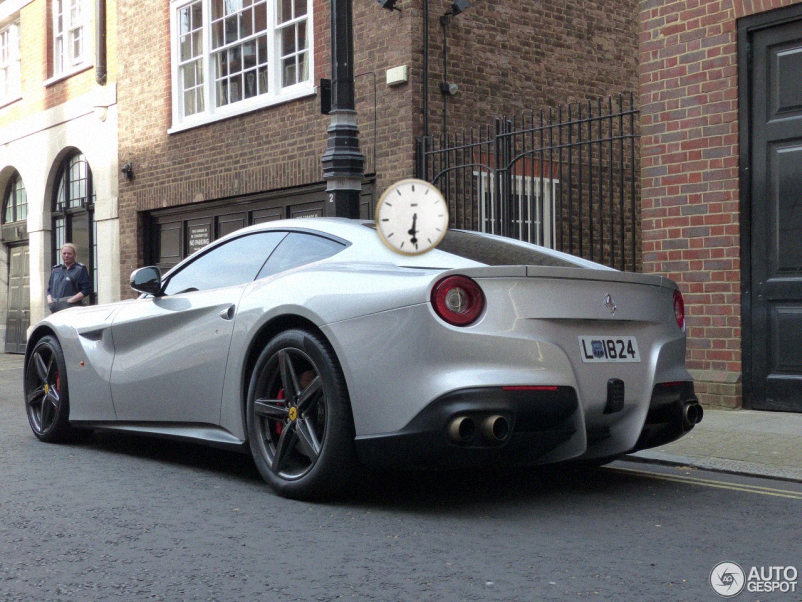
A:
6 h 31 min
